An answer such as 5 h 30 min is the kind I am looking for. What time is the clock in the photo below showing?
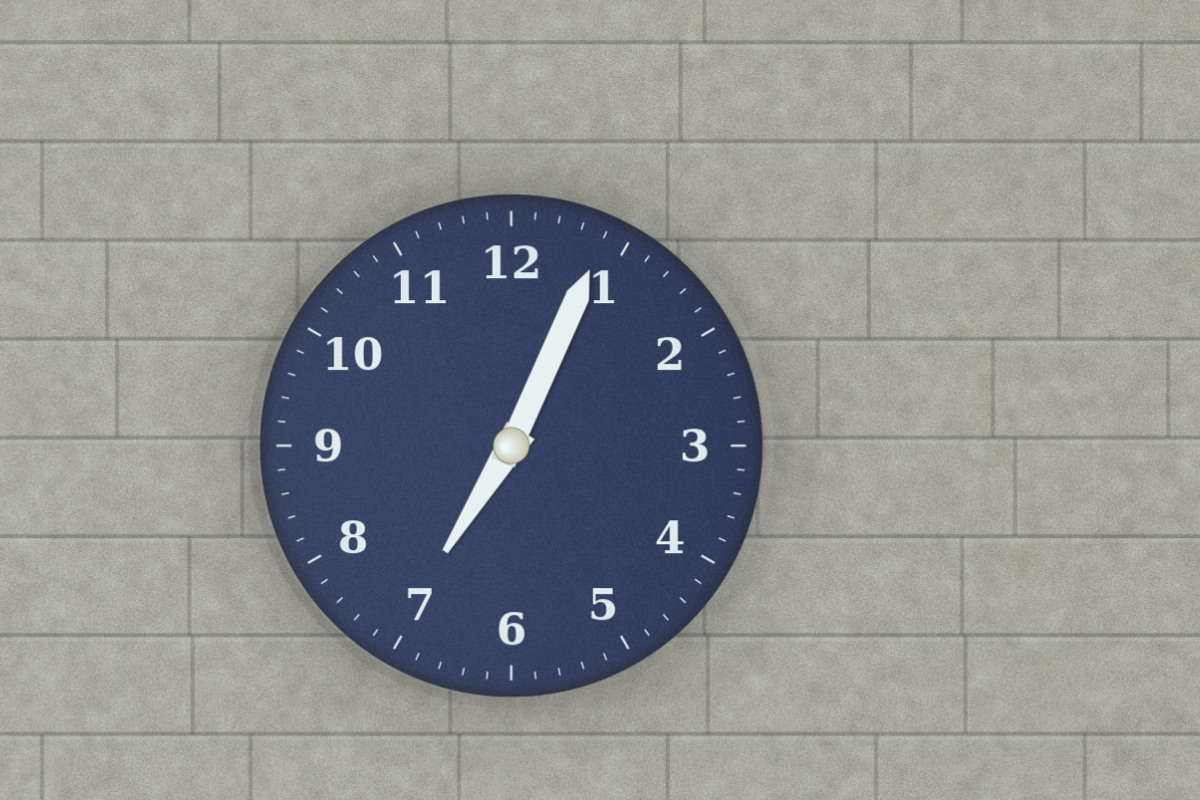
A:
7 h 04 min
